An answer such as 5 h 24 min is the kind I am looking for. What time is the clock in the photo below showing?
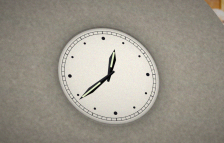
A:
12 h 39 min
